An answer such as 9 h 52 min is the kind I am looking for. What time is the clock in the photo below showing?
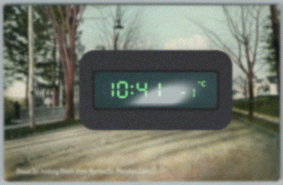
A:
10 h 41 min
